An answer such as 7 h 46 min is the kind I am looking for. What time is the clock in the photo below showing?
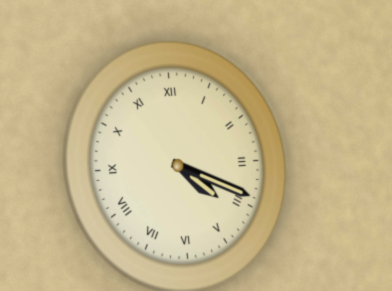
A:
4 h 19 min
